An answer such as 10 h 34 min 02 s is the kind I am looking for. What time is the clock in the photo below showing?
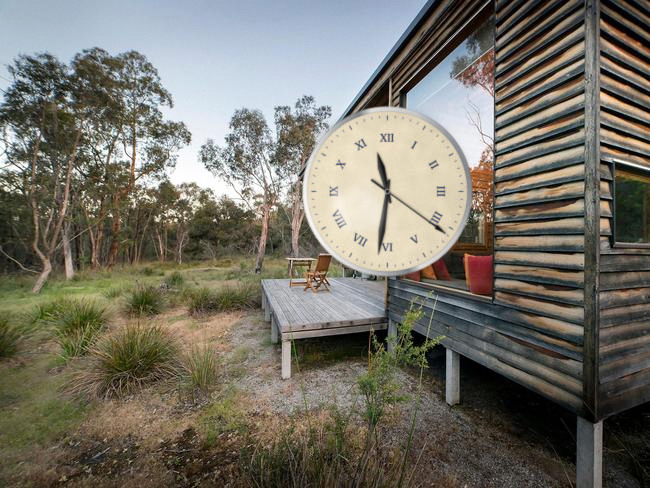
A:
11 h 31 min 21 s
